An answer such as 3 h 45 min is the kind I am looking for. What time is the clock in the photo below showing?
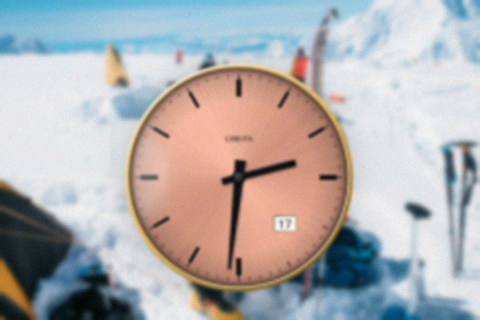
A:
2 h 31 min
